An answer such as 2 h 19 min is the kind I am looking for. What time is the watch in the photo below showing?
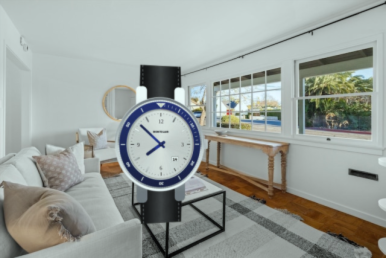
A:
7 h 52 min
